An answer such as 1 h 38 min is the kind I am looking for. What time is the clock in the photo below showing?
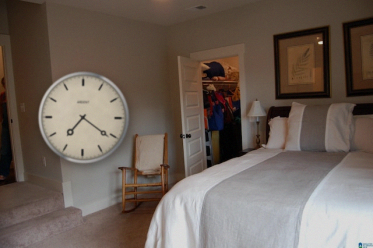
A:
7 h 21 min
